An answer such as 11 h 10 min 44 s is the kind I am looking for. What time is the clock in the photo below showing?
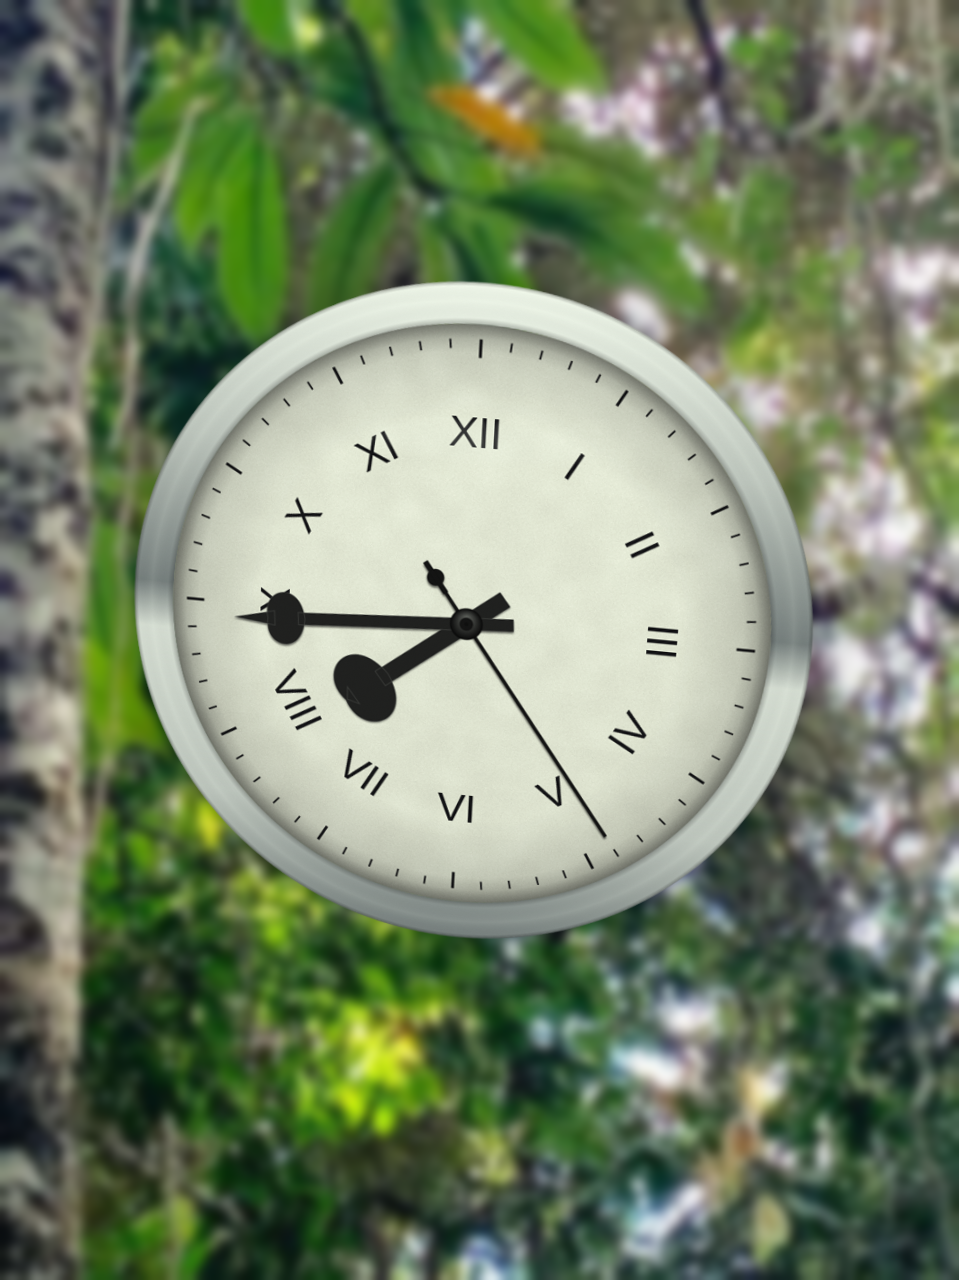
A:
7 h 44 min 24 s
